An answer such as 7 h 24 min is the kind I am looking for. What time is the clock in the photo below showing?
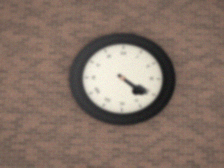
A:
4 h 21 min
